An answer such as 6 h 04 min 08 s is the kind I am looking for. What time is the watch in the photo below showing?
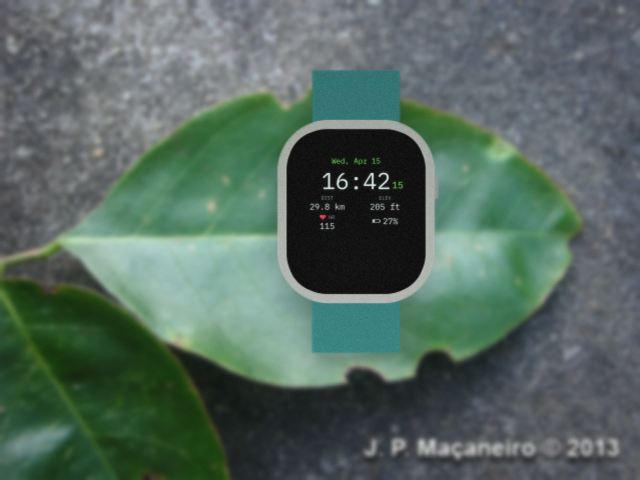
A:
16 h 42 min 15 s
